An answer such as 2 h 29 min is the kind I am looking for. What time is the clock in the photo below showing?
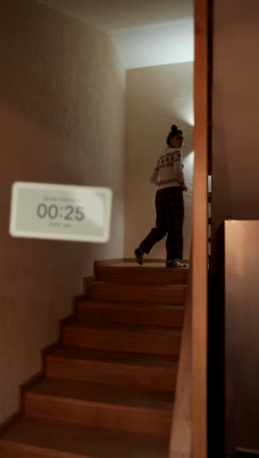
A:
0 h 25 min
